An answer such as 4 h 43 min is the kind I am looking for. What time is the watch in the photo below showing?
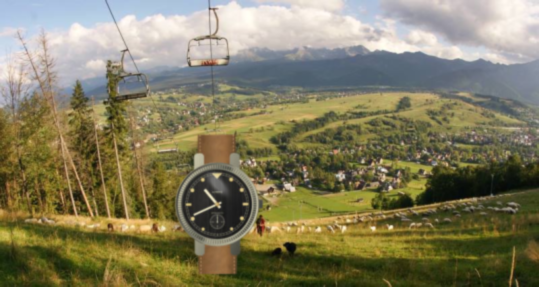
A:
10 h 41 min
